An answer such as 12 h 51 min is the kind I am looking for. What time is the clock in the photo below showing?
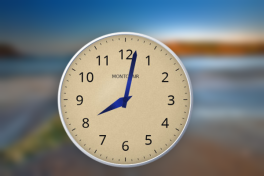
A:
8 h 02 min
